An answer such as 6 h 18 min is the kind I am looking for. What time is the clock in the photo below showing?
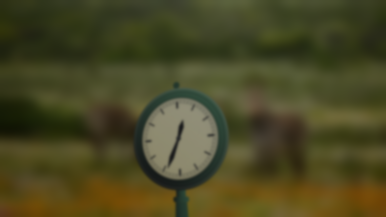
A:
12 h 34 min
